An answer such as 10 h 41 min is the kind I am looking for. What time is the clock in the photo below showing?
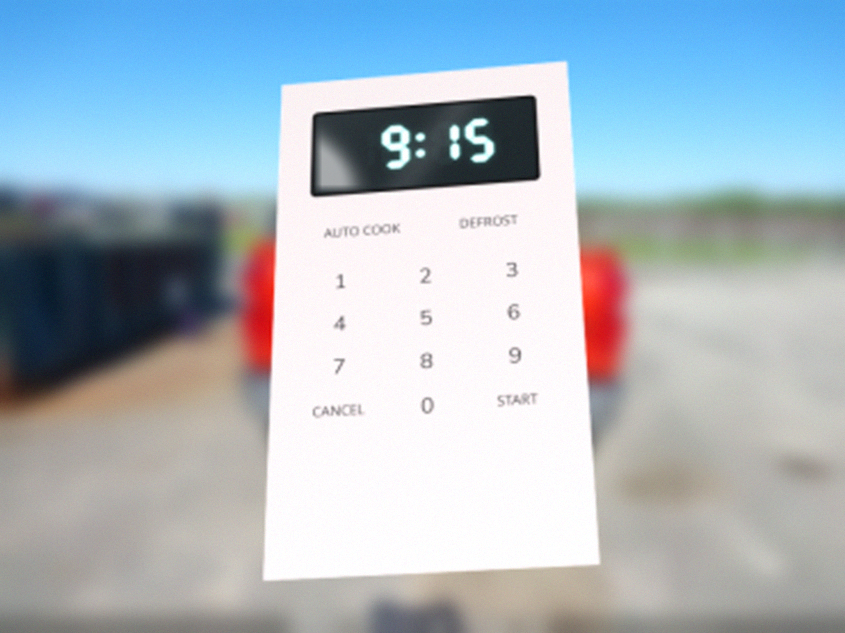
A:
9 h 15 min
